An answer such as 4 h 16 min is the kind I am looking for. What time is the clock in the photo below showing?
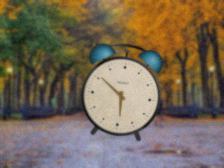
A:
5 h 51 min
